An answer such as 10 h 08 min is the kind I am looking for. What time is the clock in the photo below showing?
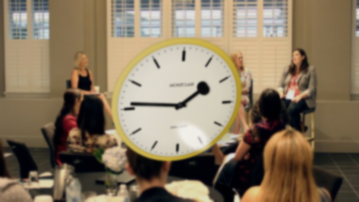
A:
1 h 46 min
